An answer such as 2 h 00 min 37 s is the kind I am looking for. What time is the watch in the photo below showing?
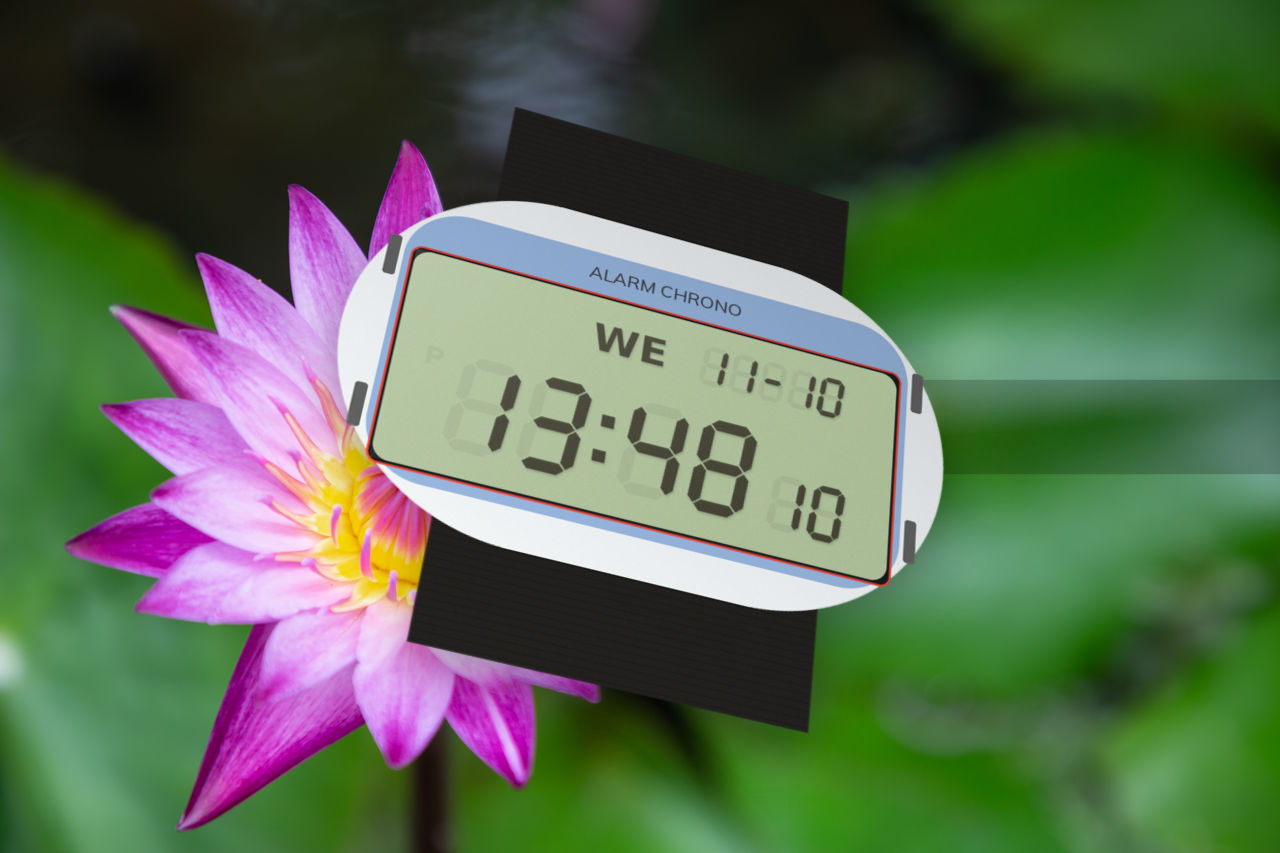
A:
13 h 48 min 10 s
